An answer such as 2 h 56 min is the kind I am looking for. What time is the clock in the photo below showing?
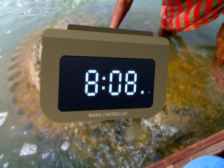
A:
8 h 08 min
